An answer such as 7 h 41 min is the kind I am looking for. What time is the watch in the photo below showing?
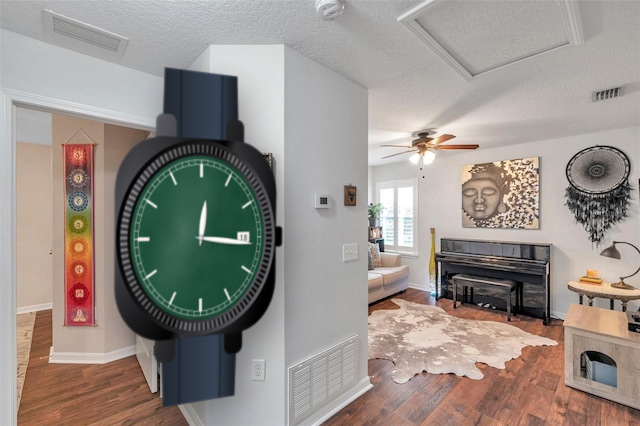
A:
12 h 16 min
